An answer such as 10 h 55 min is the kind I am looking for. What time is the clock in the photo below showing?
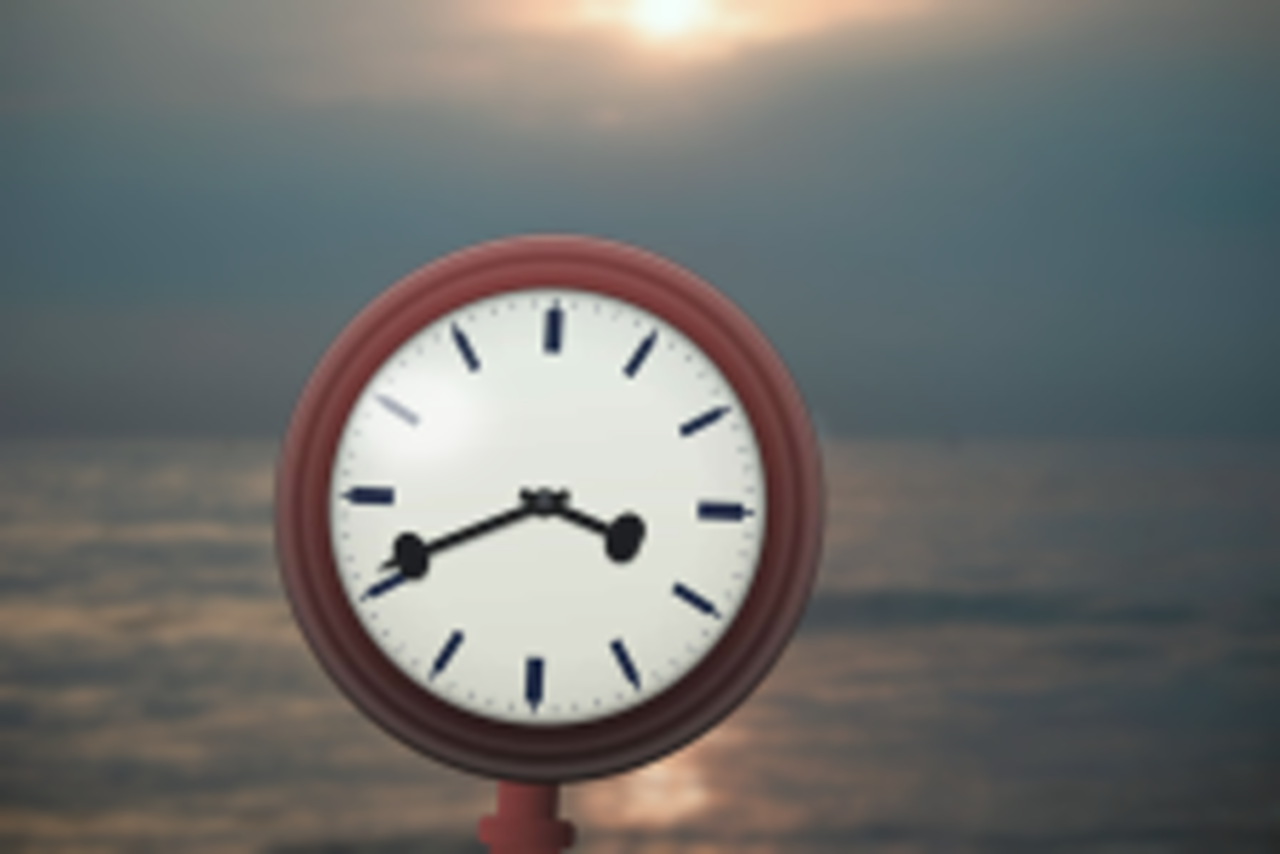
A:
3 h 41 min
